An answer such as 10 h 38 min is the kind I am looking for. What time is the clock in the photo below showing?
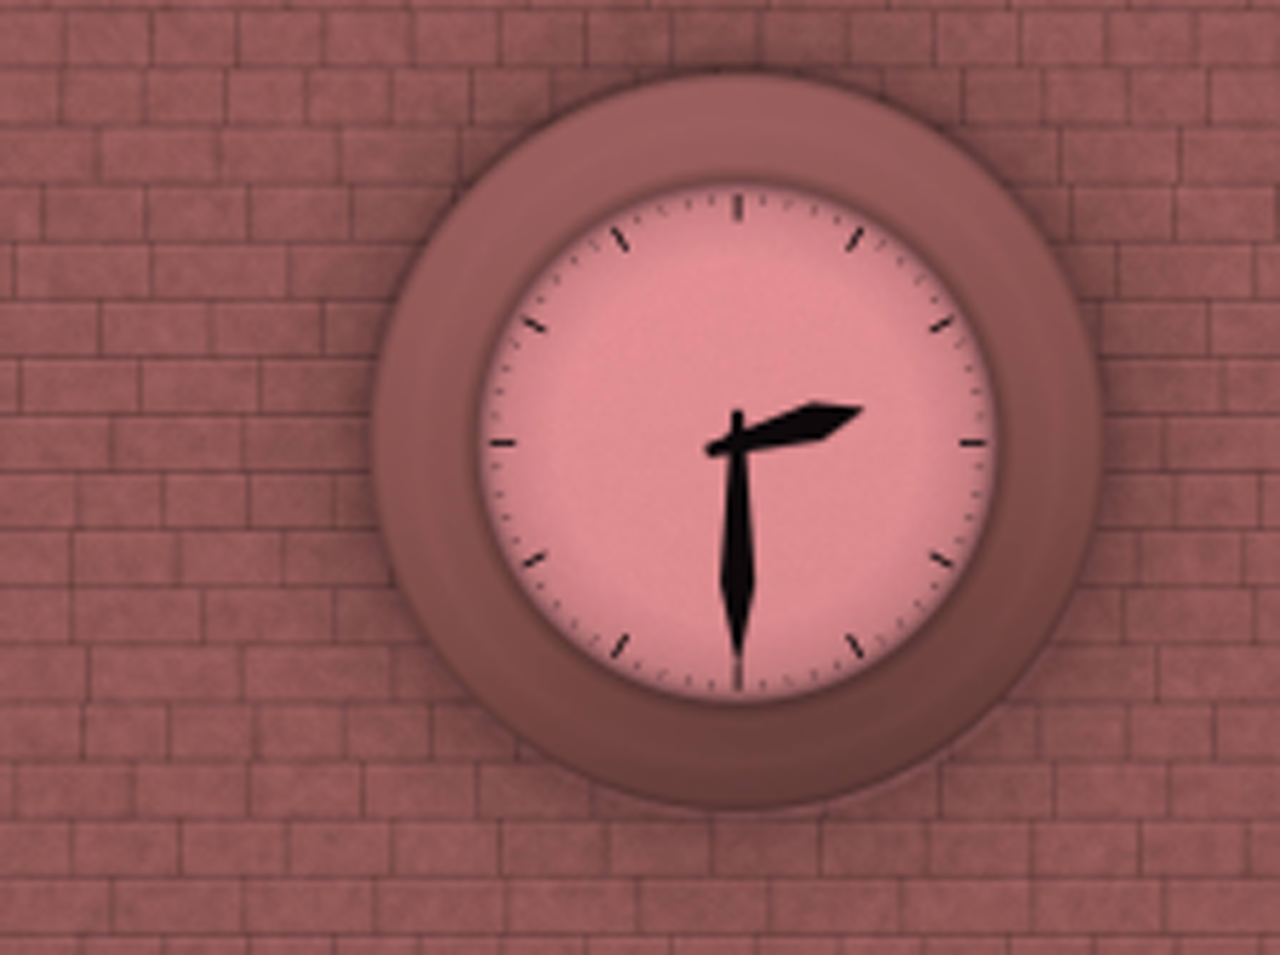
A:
2 h 30 min
